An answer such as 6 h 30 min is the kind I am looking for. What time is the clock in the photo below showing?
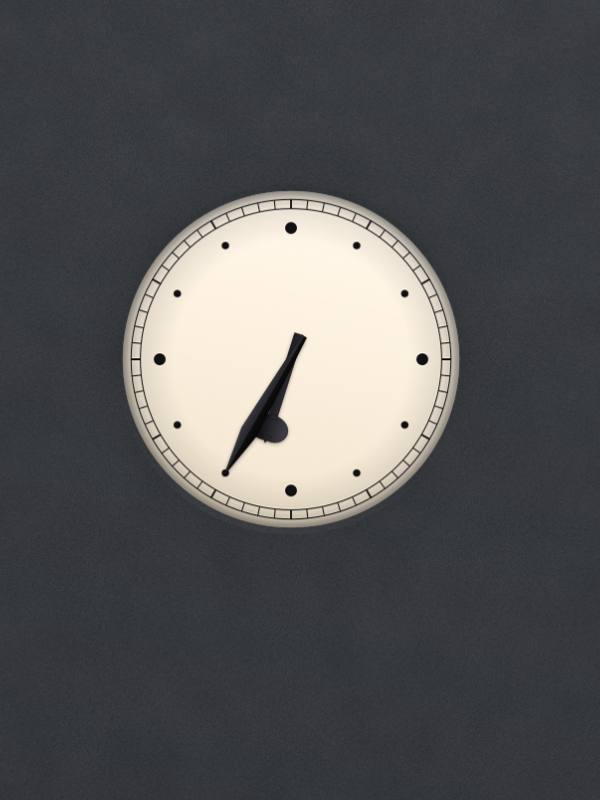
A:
6 h 35 min
